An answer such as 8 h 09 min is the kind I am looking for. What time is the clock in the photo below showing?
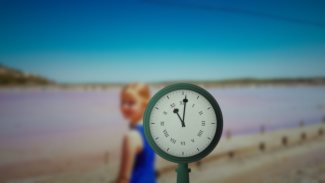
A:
11 h 01 min
